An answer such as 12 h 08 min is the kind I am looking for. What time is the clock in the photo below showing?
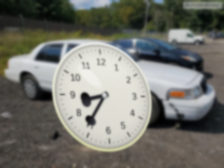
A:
8 h 36 min
